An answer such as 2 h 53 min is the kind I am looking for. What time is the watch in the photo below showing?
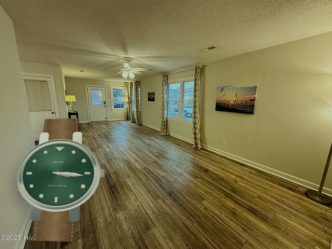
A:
3 h 16 min
